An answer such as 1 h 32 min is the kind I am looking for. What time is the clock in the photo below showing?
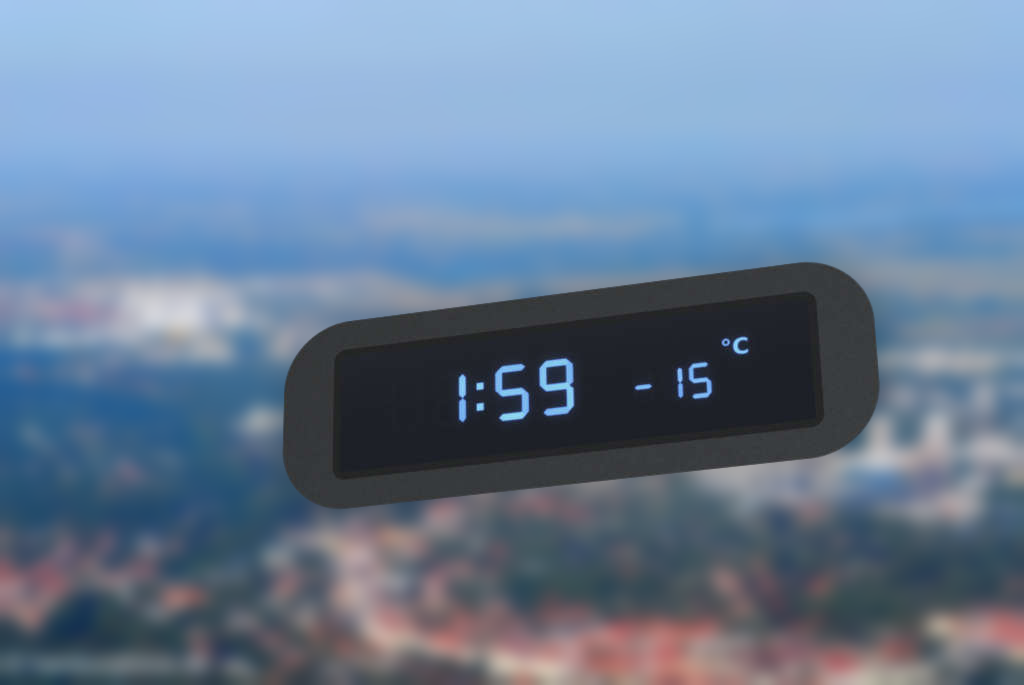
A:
1 h 59 min
